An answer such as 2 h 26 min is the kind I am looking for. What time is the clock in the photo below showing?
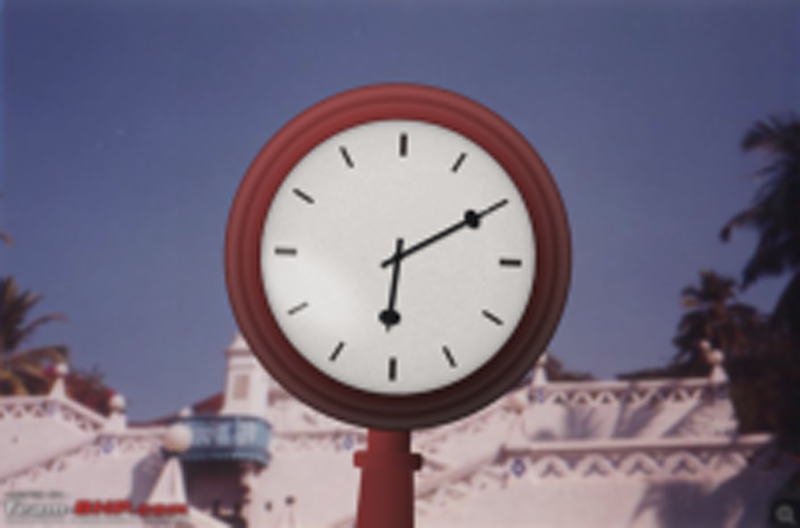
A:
6 h 10 min
